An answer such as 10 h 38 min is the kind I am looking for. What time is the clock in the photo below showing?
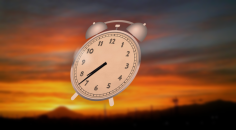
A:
7 h 37 min
